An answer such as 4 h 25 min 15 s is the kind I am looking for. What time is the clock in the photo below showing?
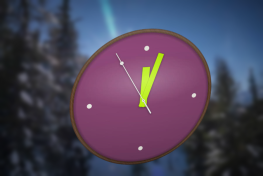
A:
12 h 02 min 55 s
